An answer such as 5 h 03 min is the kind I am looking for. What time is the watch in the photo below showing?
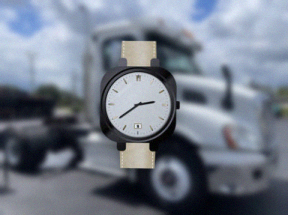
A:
2 h 39 min
